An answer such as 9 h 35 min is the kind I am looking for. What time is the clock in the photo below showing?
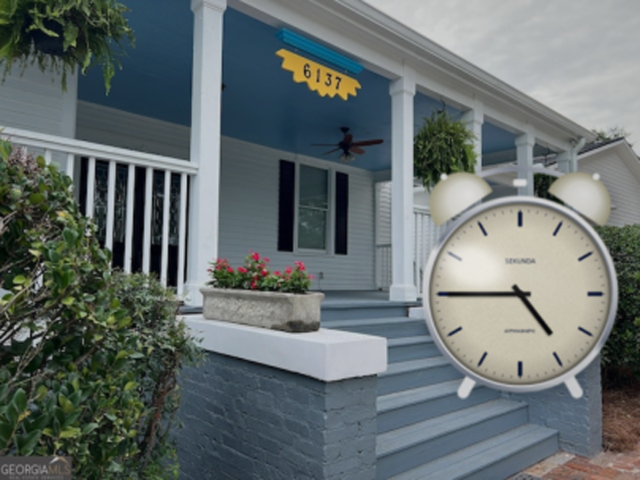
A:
4 h 45 min
